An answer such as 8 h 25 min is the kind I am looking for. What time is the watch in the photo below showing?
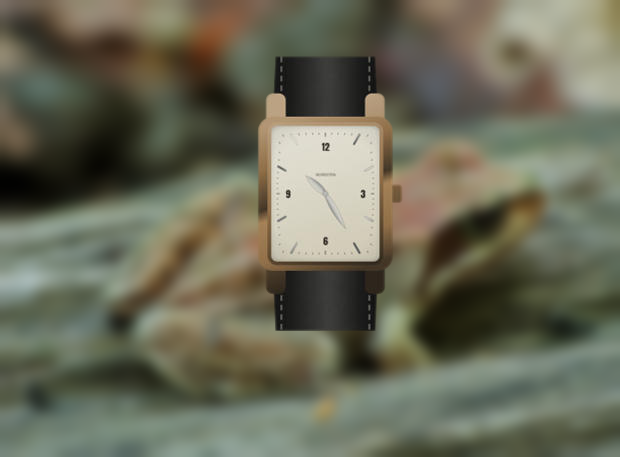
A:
10 h 25 min
